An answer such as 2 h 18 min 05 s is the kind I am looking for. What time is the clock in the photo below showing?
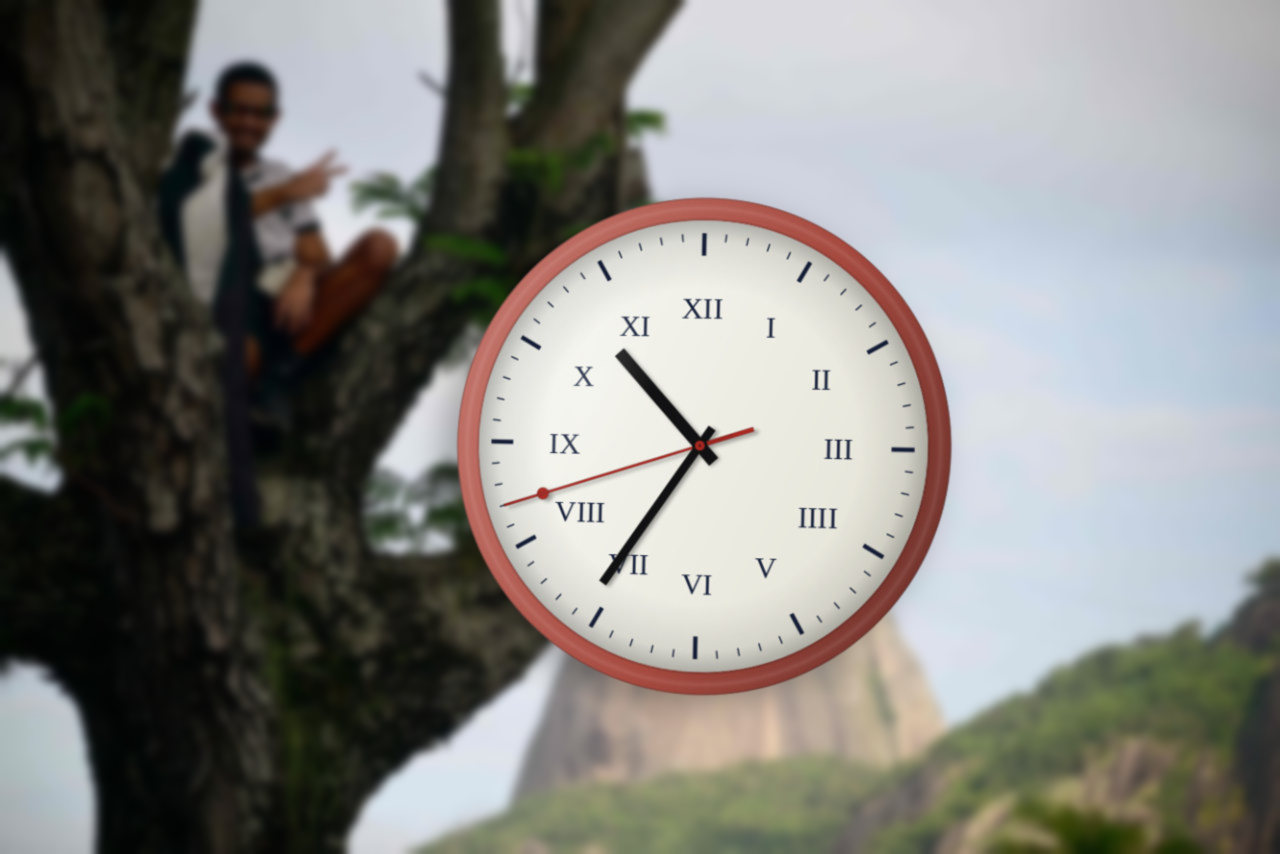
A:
10 h 35 min 42 s
